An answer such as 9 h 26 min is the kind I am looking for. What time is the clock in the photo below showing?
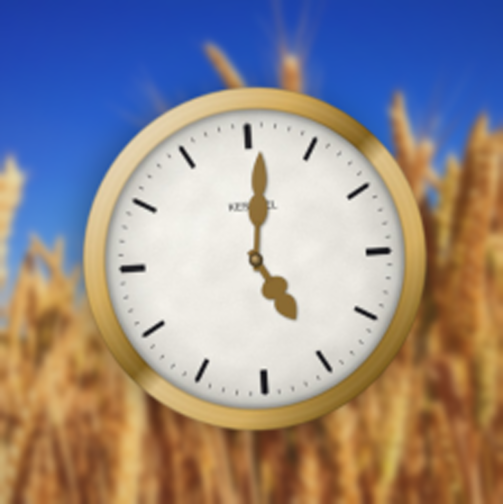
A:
5 h 01 min
